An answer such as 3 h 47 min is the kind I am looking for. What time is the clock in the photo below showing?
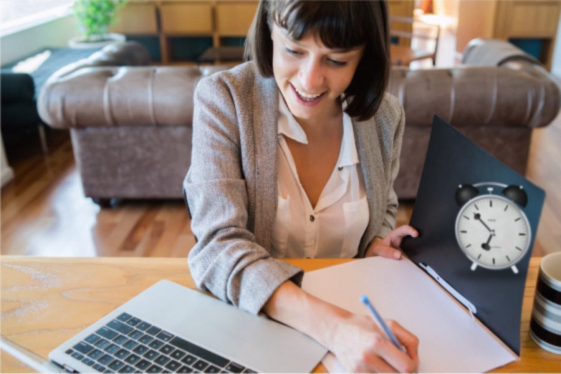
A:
6 h 53 min
